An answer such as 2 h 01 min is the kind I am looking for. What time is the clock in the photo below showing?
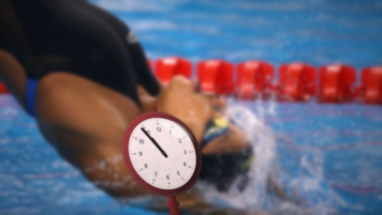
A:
10 h 54 min
